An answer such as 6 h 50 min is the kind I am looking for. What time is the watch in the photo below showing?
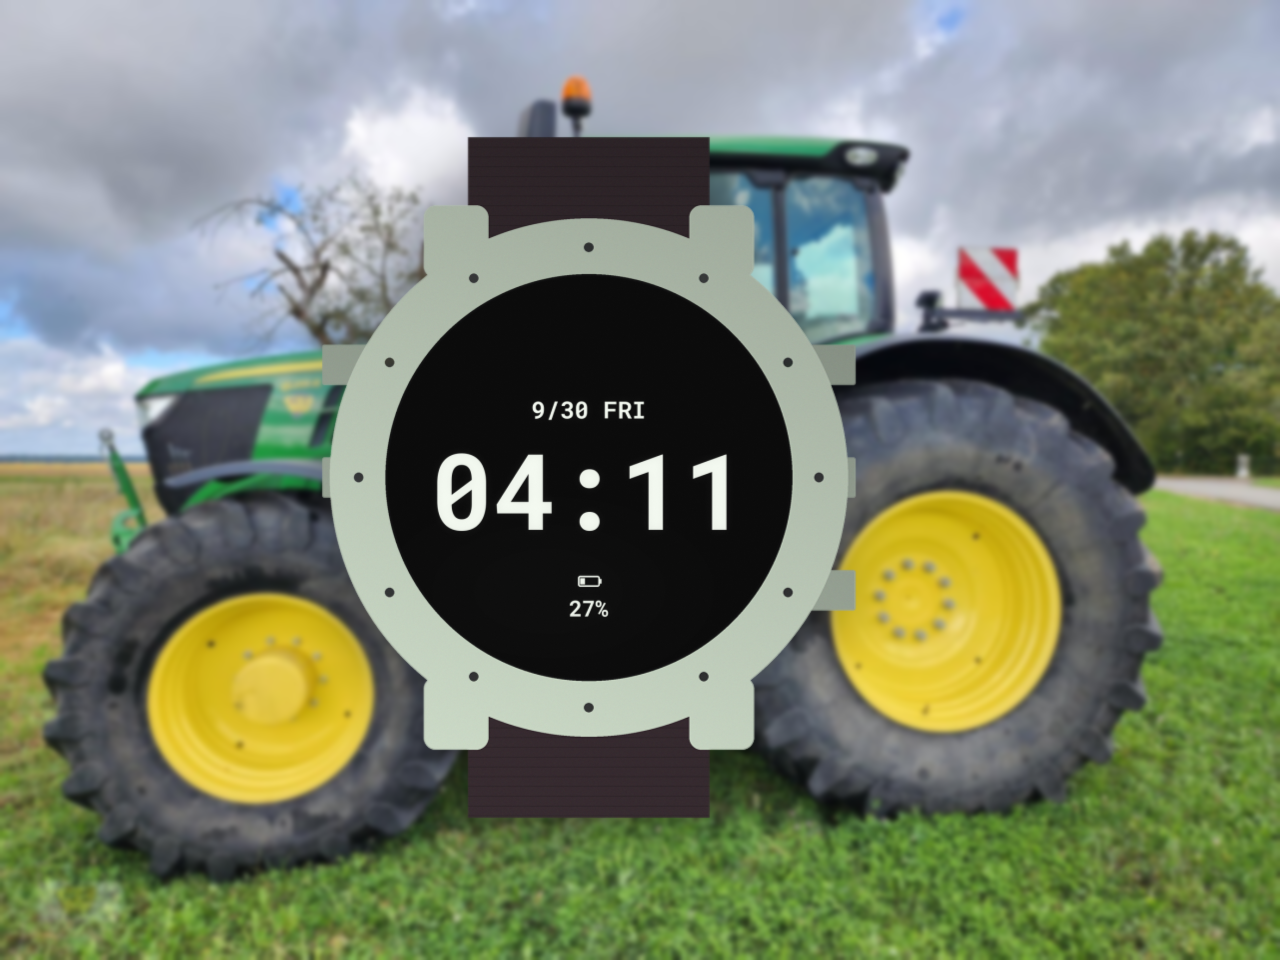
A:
4 h 11 min
